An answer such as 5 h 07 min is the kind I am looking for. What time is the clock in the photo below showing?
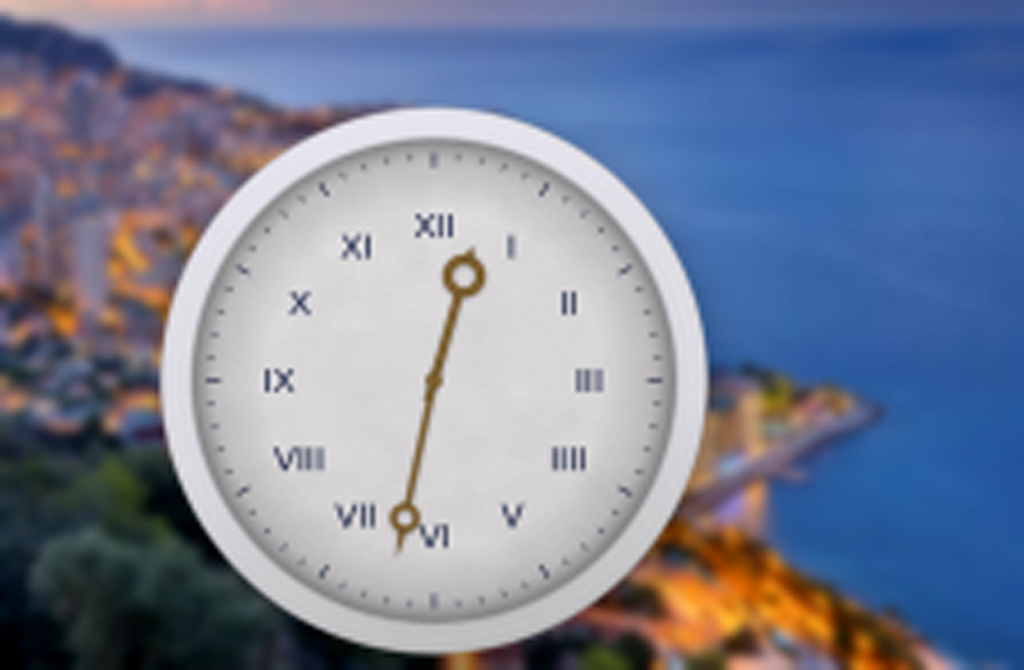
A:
12 h 32 min
